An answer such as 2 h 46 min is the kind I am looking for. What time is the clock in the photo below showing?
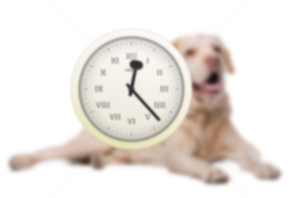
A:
12 h 23 min
